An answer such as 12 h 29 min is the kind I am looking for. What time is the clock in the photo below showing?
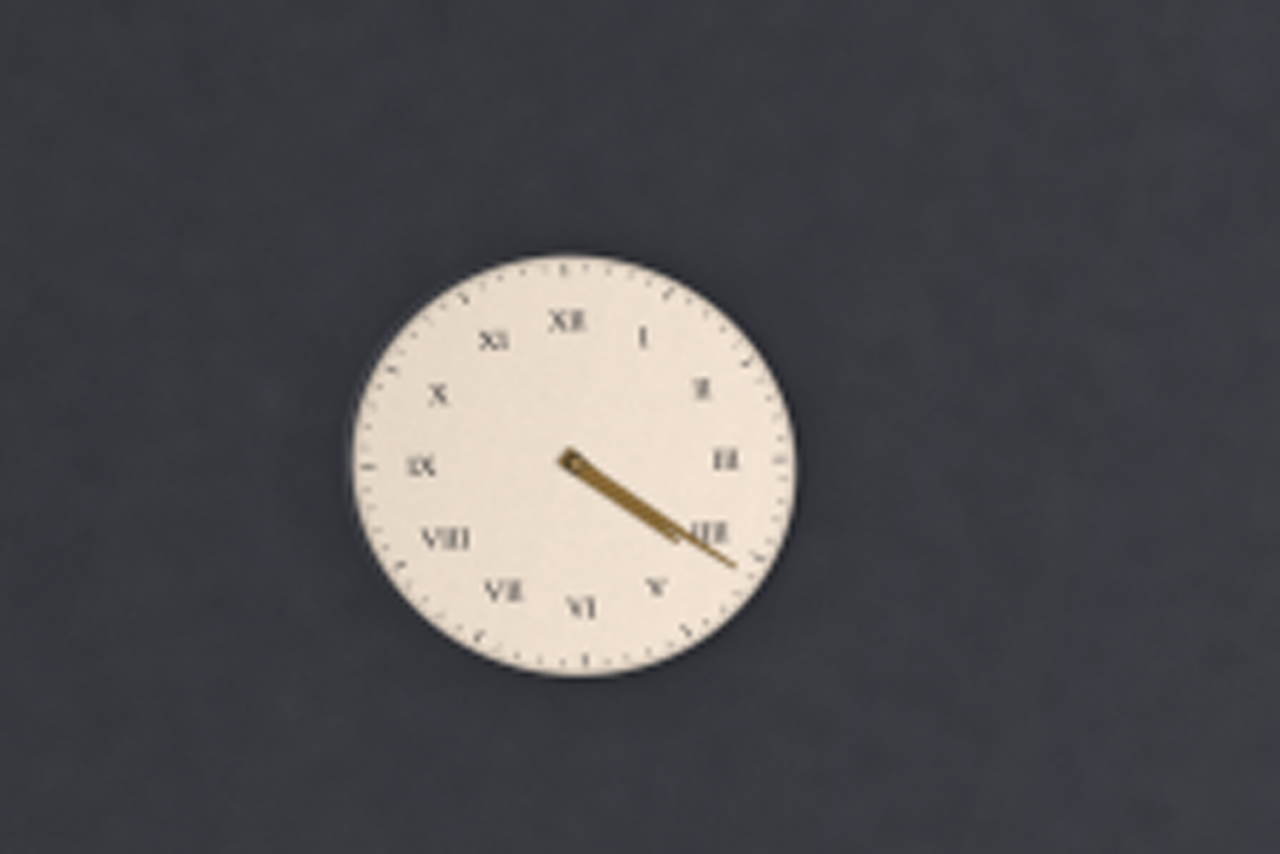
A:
4 h 21 min
